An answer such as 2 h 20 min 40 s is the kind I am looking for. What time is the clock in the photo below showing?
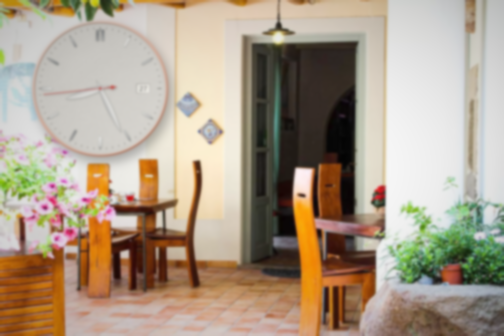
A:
8 h 25 min 44 s
